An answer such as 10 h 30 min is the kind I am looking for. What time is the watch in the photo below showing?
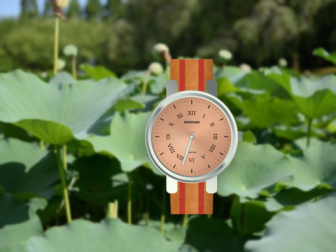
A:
6 h 33 min
